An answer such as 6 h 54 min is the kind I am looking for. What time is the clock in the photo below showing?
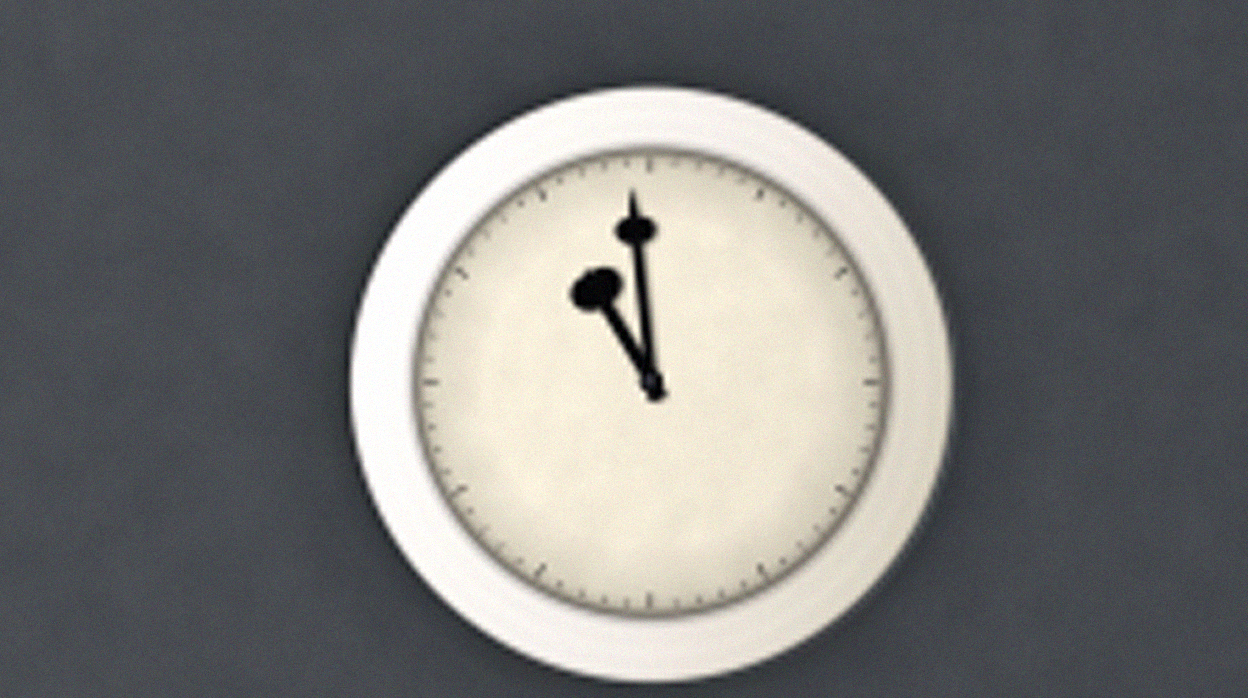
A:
10 h 59 min
